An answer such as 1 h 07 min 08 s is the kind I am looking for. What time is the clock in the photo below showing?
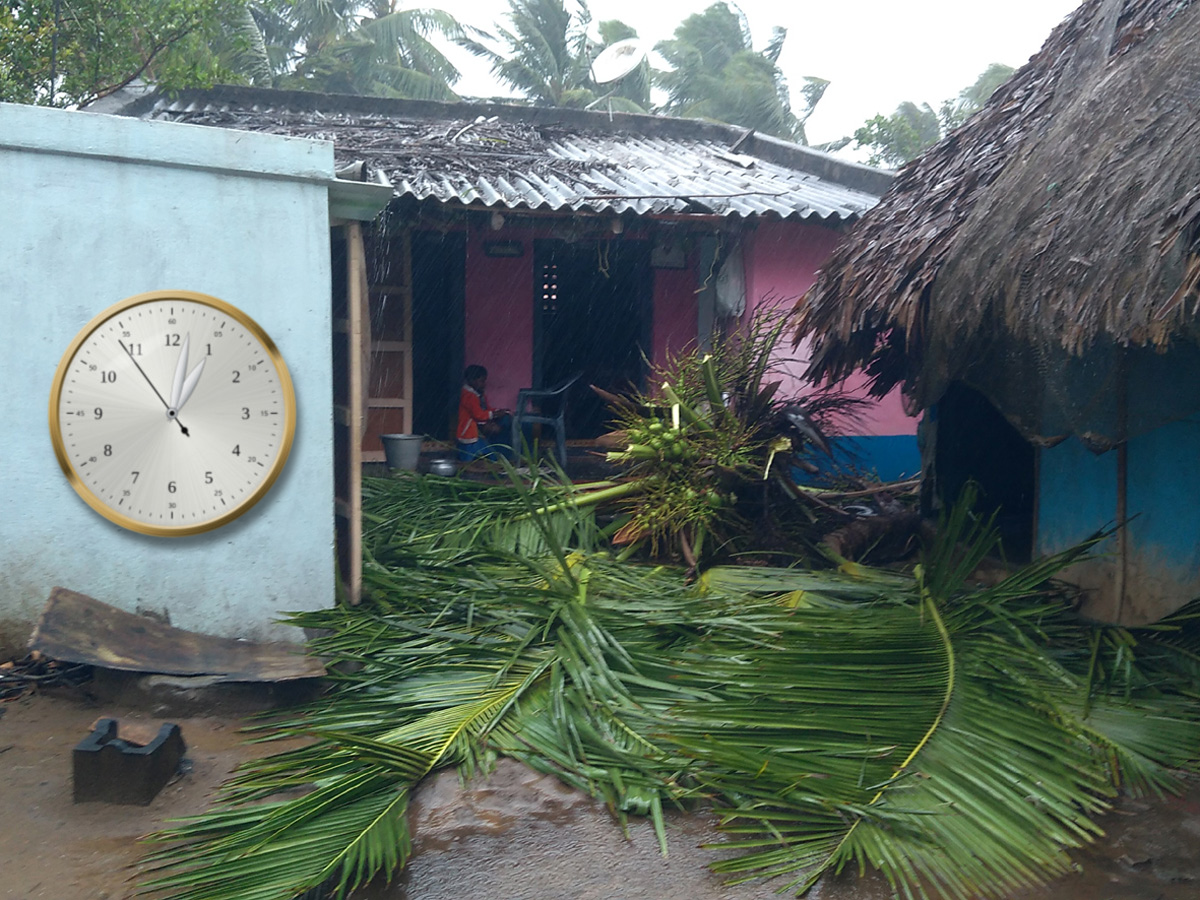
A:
1 h 01 min 54 s
